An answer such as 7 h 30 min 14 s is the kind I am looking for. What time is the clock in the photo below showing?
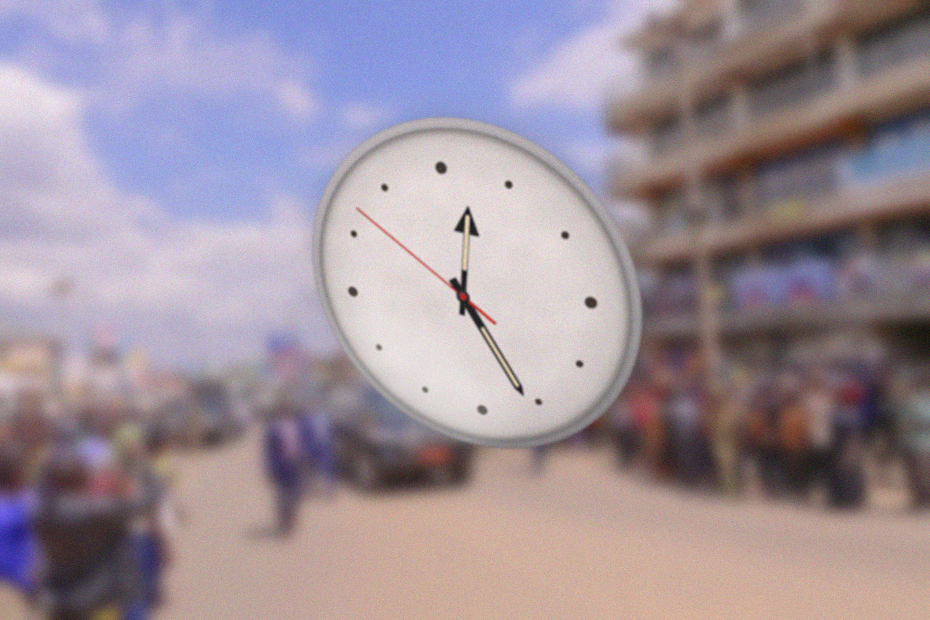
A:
12 h 25 min 52 s
